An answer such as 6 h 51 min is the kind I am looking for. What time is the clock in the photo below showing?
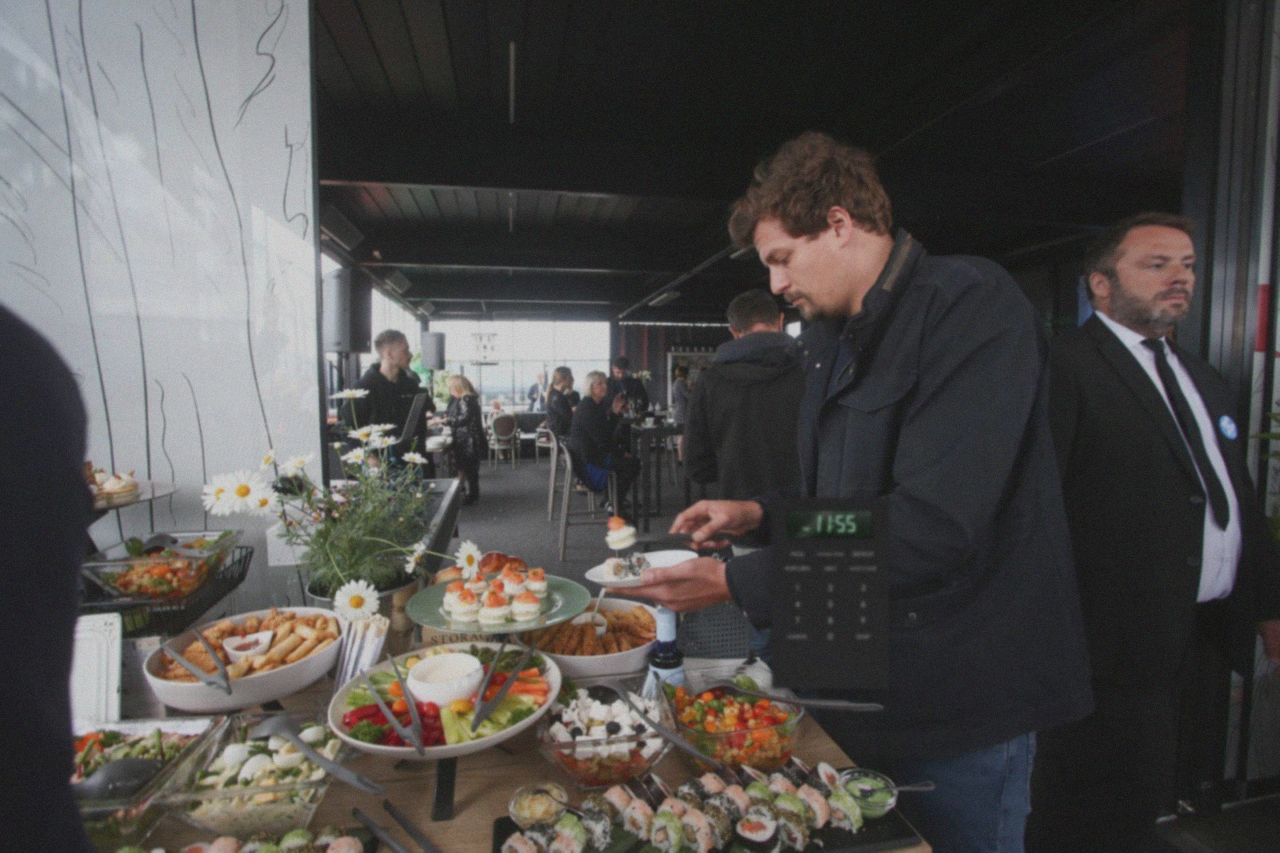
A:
11 h 55 min
